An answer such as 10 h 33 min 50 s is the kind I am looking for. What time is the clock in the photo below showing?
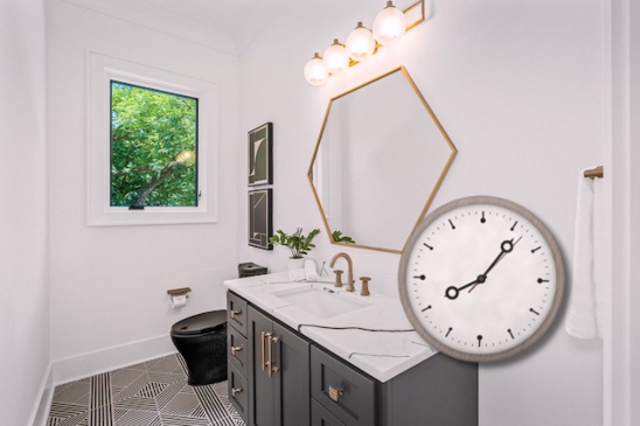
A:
8 h 06 min 07 s
